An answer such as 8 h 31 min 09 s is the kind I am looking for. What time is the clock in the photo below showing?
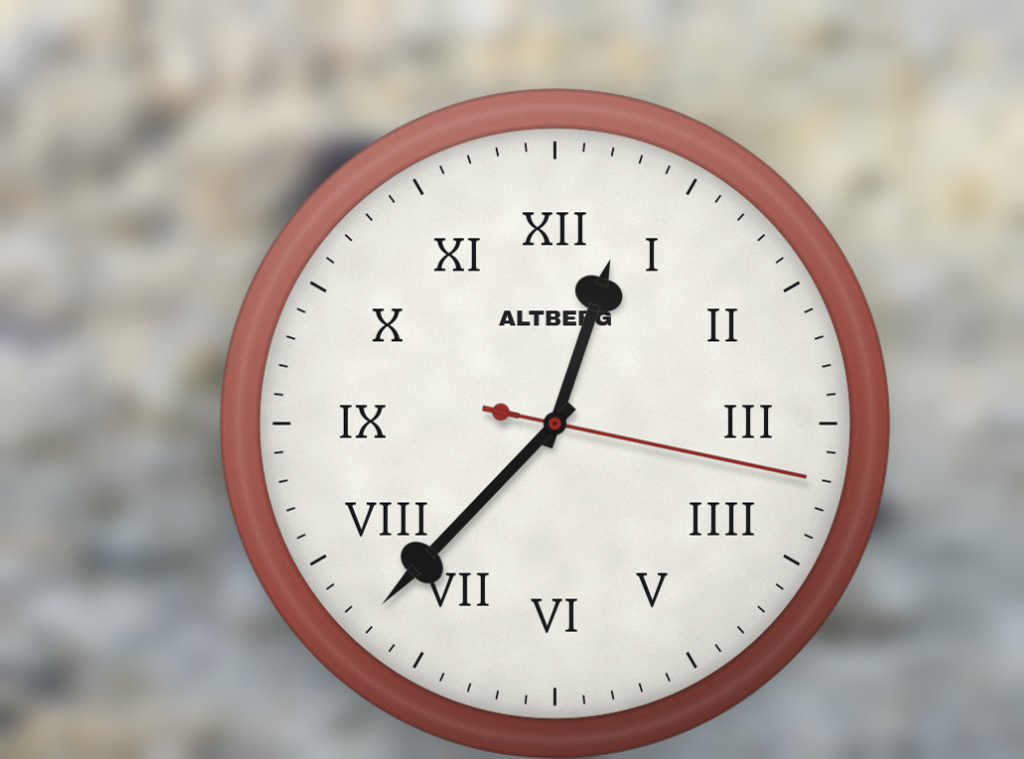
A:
12 h 37 min 17 s
